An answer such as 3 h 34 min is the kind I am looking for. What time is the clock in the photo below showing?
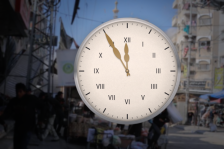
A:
11 h 55 min
